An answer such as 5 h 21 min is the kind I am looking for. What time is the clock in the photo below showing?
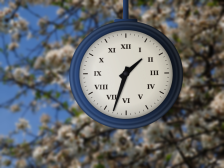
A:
1 h 33 min
